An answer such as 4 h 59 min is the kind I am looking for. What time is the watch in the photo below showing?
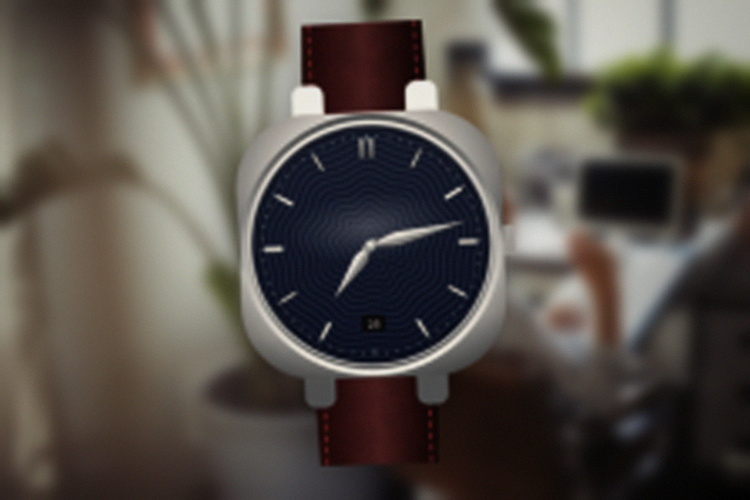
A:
7 h 13 min
